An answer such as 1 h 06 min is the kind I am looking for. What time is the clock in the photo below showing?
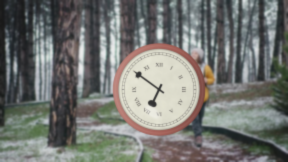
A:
6 h 51 min
